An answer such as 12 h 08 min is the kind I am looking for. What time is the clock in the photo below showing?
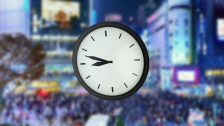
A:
8 h 48 min
